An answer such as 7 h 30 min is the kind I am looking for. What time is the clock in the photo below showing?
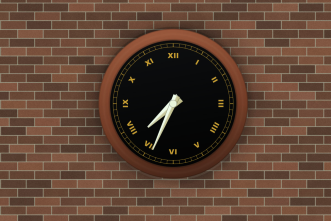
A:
7 h 34 min
